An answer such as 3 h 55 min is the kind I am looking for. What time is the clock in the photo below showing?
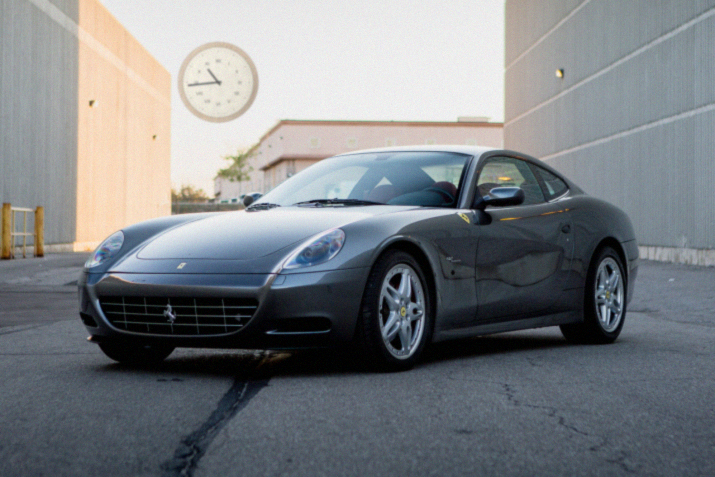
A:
10 h 44 min
